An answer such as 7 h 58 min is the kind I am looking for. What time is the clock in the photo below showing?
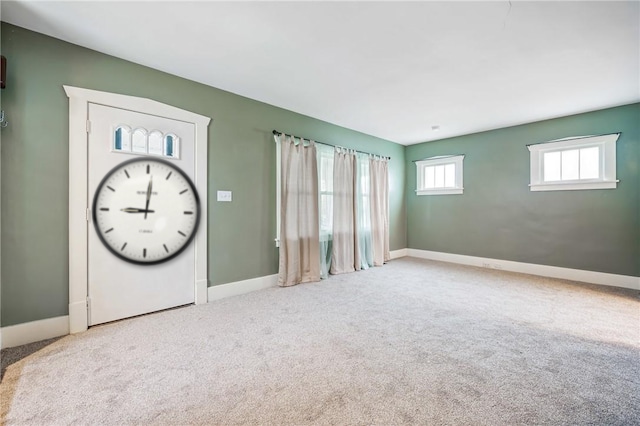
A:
9 h 01 min
